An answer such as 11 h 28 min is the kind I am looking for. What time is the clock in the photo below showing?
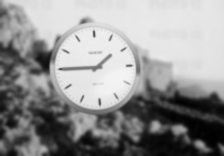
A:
1 h 45 min
